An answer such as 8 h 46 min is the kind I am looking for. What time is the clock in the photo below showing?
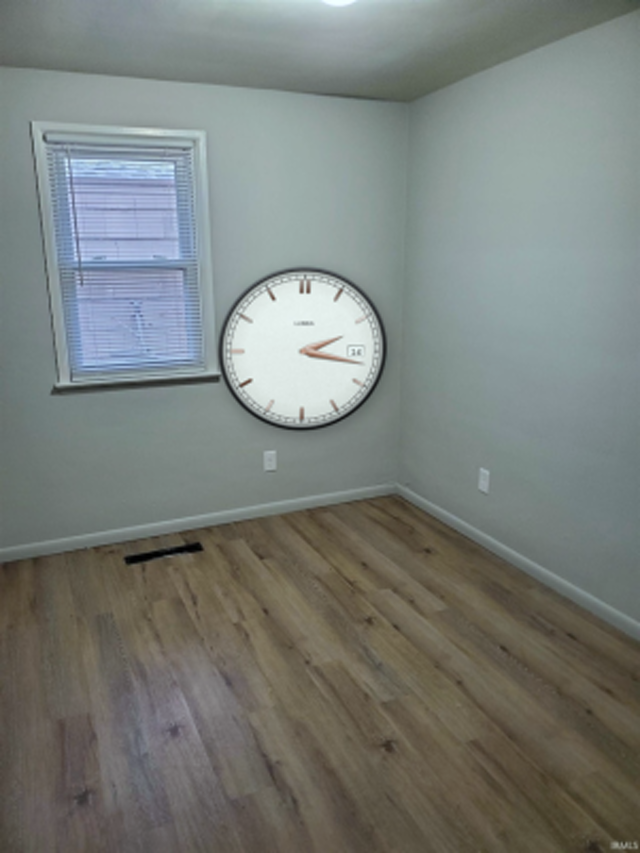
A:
2 h 17 min
